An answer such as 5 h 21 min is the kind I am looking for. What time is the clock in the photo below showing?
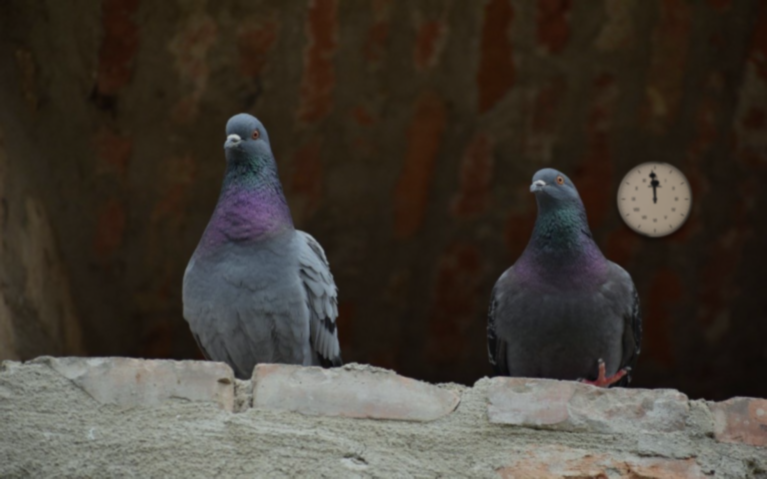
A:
11 h 59 min
